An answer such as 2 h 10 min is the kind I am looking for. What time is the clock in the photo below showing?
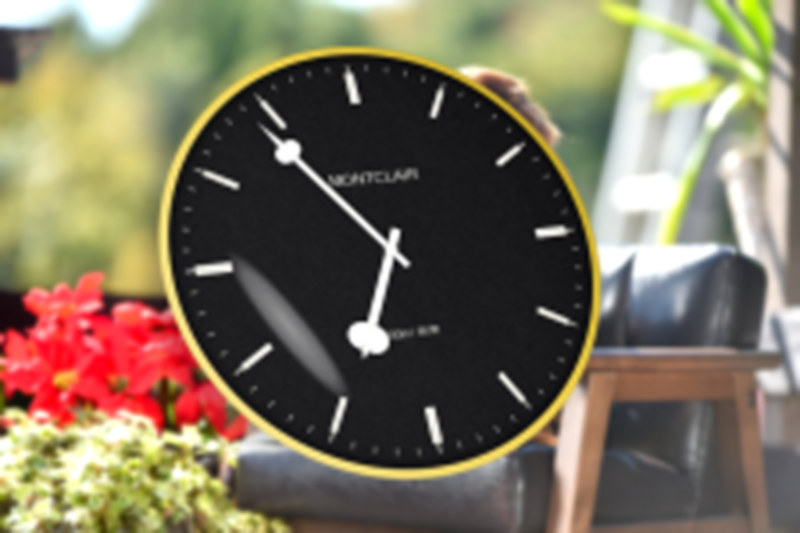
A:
6 h 54 min
